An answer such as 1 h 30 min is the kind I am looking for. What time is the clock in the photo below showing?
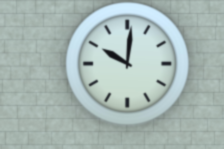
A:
10 h 01 min
